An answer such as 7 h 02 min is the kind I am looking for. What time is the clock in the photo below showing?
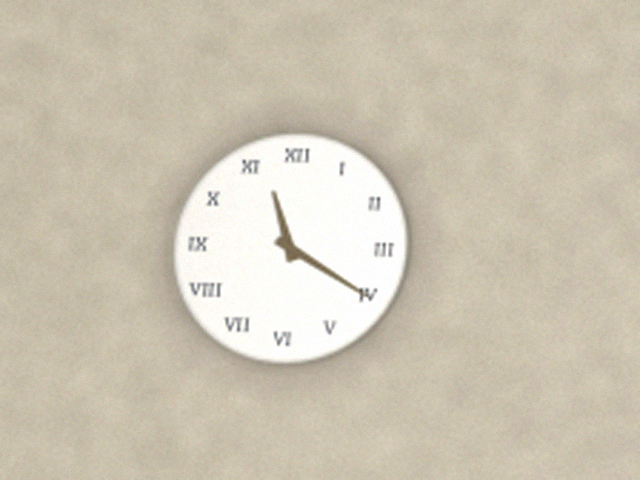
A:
11 h 20 min
